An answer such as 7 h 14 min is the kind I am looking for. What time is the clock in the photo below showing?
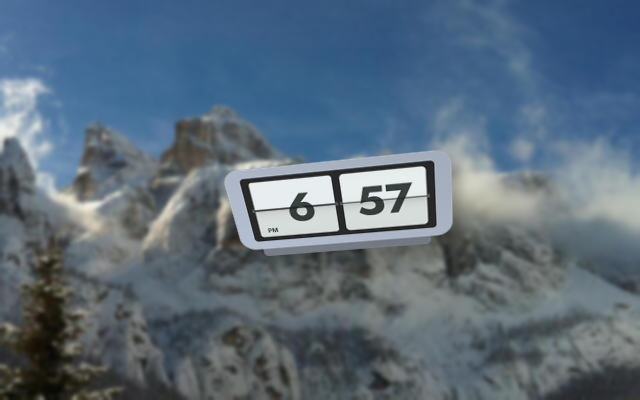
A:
6 h 57 min
